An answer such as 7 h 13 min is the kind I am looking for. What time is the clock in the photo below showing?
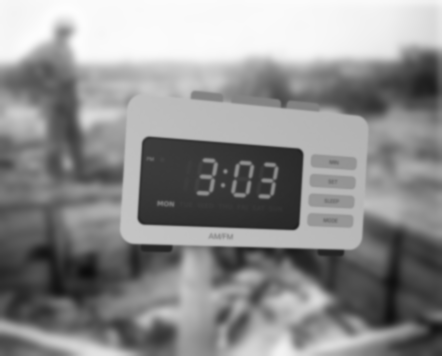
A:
3 h 03 min
